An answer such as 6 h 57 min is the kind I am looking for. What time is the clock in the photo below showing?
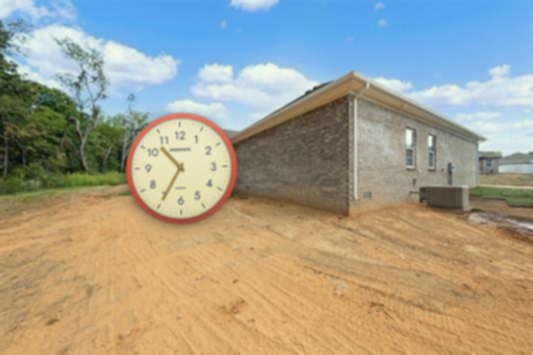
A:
10 h 35 min
